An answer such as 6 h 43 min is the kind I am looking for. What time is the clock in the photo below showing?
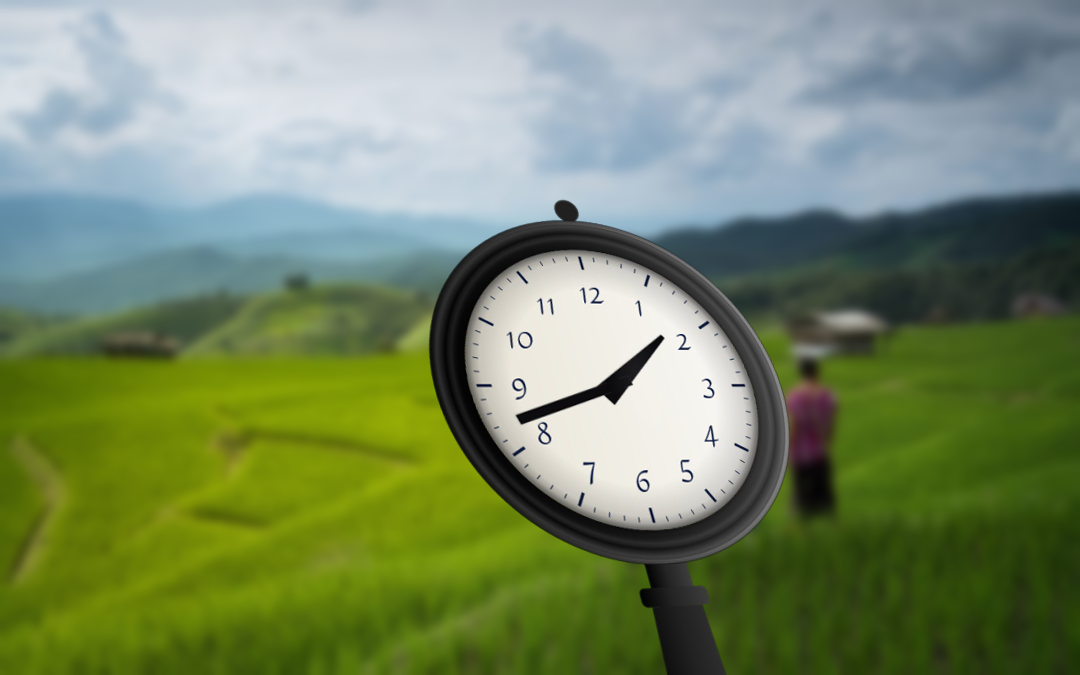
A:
1 h 42 min
